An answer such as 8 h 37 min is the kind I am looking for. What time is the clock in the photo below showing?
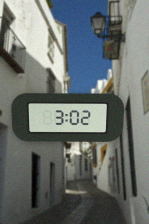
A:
3 h 02 min
